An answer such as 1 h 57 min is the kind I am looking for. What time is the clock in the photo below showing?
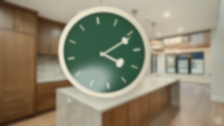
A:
4 h 11 min
